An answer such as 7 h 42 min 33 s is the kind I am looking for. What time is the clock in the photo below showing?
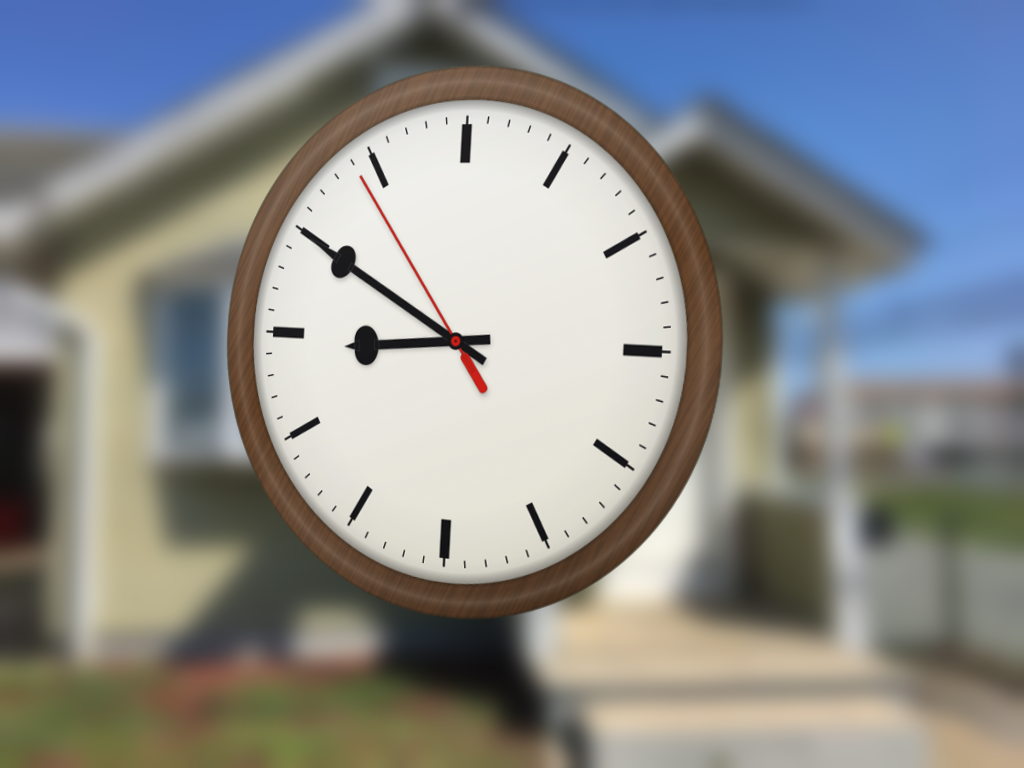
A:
8 h 49 min 54 s
